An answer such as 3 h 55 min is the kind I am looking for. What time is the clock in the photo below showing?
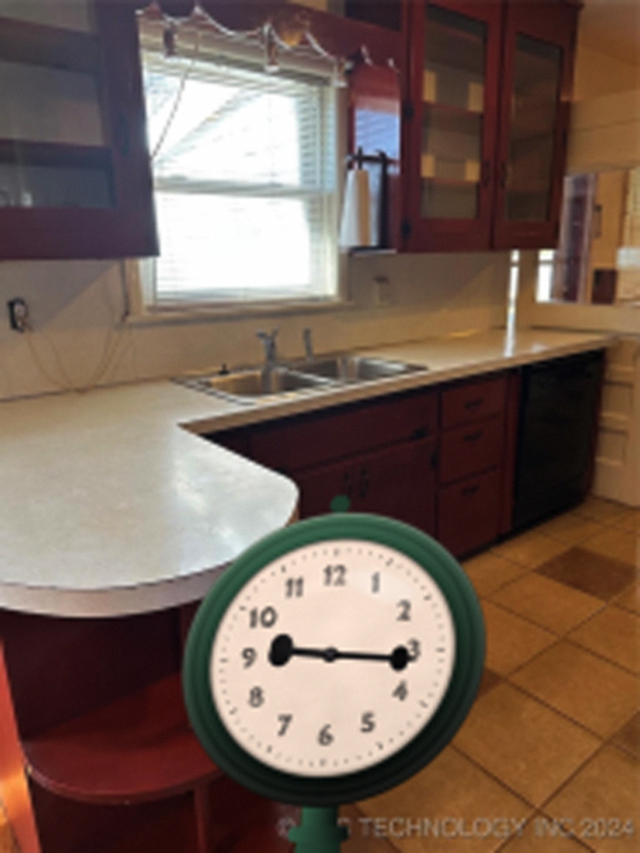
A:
9 h 16 min
